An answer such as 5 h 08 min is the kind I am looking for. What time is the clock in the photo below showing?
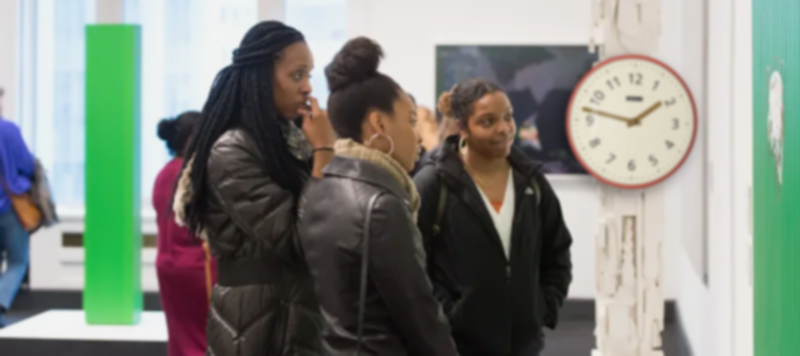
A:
1 h 47 min
